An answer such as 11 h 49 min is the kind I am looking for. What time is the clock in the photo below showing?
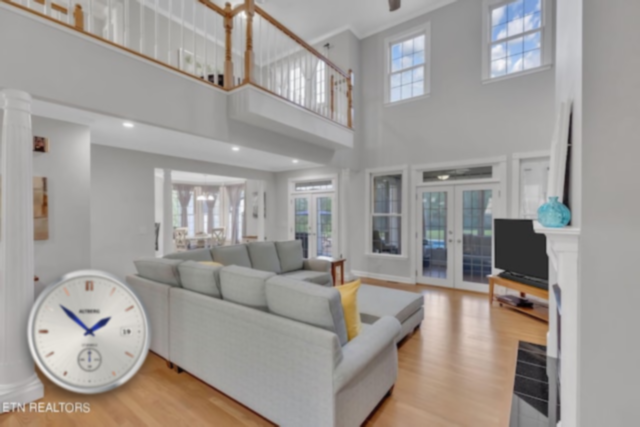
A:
1 h 52 min
